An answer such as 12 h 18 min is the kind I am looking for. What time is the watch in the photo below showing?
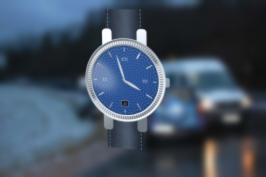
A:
3 h 57 min
